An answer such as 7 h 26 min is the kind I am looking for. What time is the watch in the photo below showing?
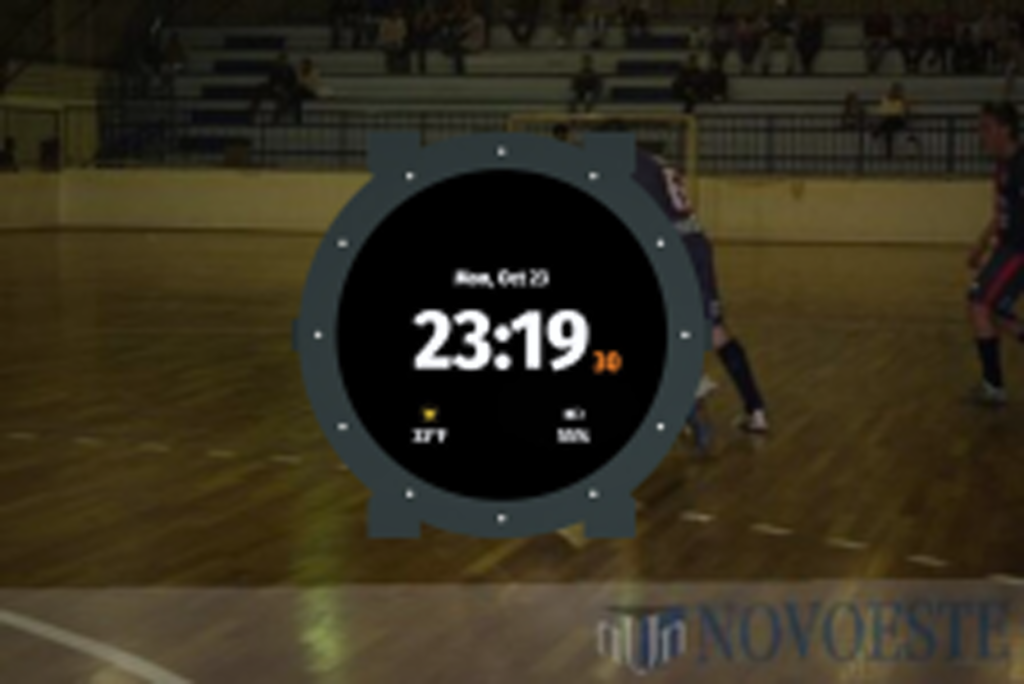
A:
23 h 19 min
